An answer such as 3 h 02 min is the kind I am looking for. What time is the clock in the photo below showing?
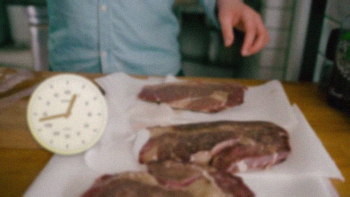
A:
12 h 43 min
